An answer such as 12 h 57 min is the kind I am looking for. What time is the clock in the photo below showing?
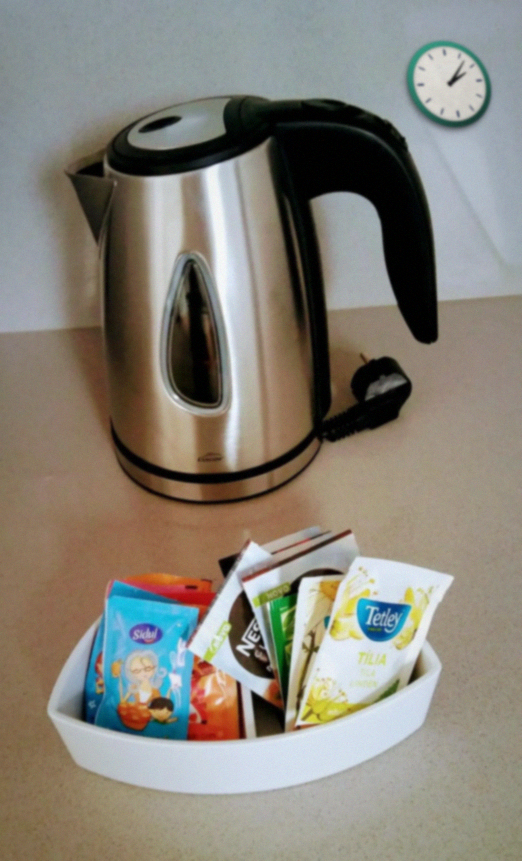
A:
2 h 07 min
